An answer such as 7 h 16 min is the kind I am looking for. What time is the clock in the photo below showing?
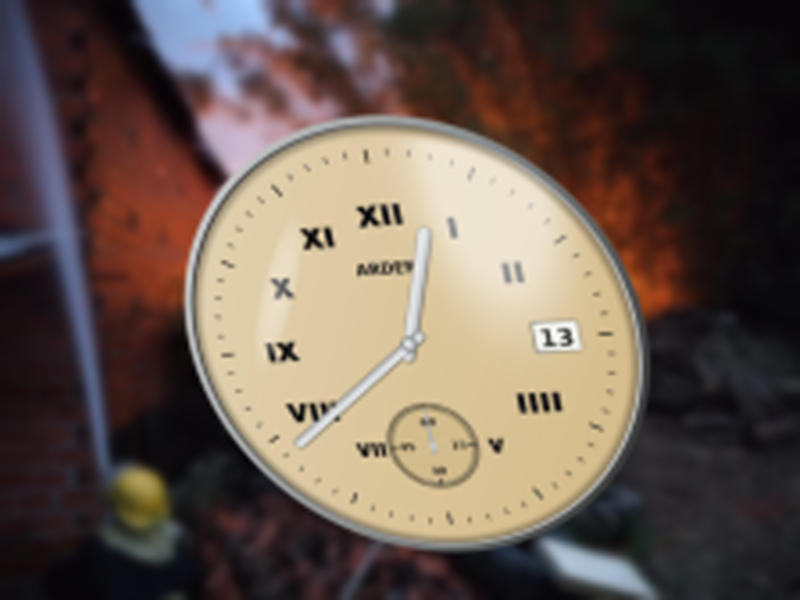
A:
12 h 39 min
